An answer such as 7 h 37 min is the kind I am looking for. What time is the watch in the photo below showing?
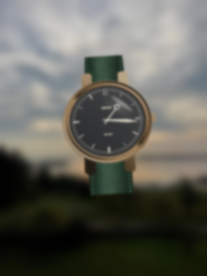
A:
1 h 16 min
